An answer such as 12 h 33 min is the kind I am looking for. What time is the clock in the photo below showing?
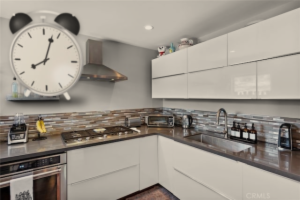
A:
8 h 03 min
